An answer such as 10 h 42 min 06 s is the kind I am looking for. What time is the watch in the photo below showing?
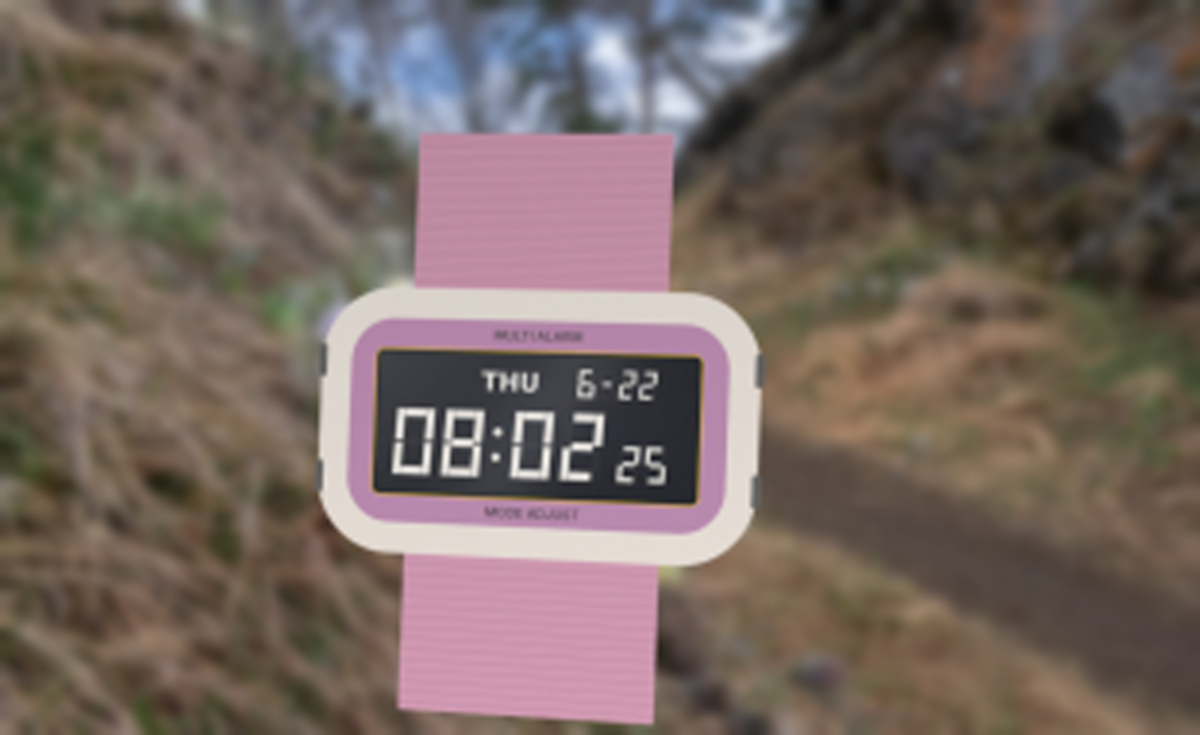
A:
8 h 02 min 25 s
